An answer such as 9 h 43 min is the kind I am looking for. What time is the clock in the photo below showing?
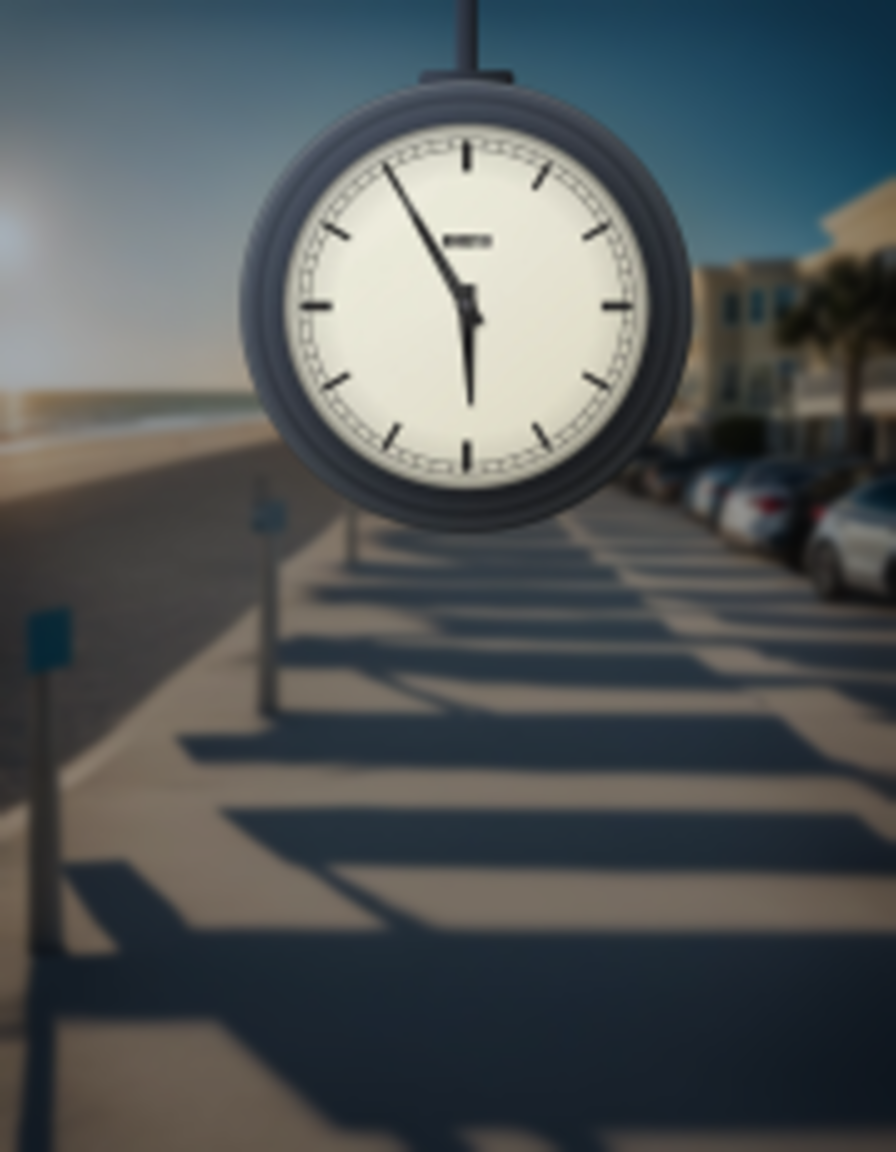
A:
5 h 55 min
